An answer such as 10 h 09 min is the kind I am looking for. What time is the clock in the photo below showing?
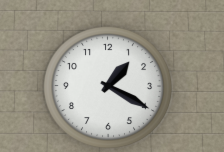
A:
1 h 20 min
